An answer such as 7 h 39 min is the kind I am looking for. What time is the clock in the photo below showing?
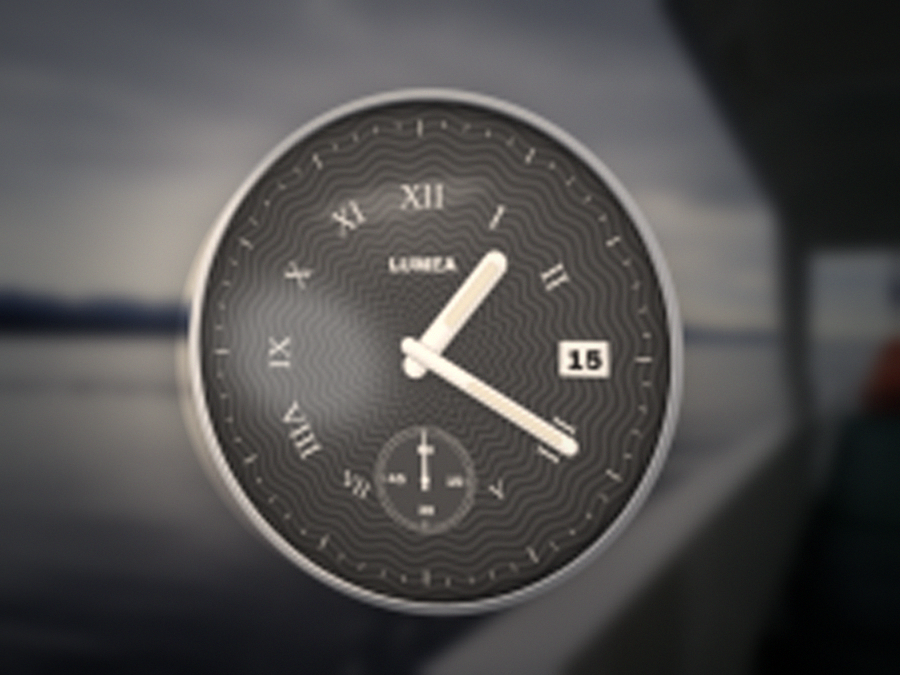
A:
1 h 20 min
